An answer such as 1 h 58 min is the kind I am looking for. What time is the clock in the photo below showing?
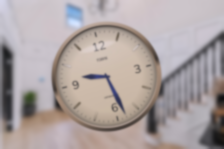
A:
9 h 28 min
